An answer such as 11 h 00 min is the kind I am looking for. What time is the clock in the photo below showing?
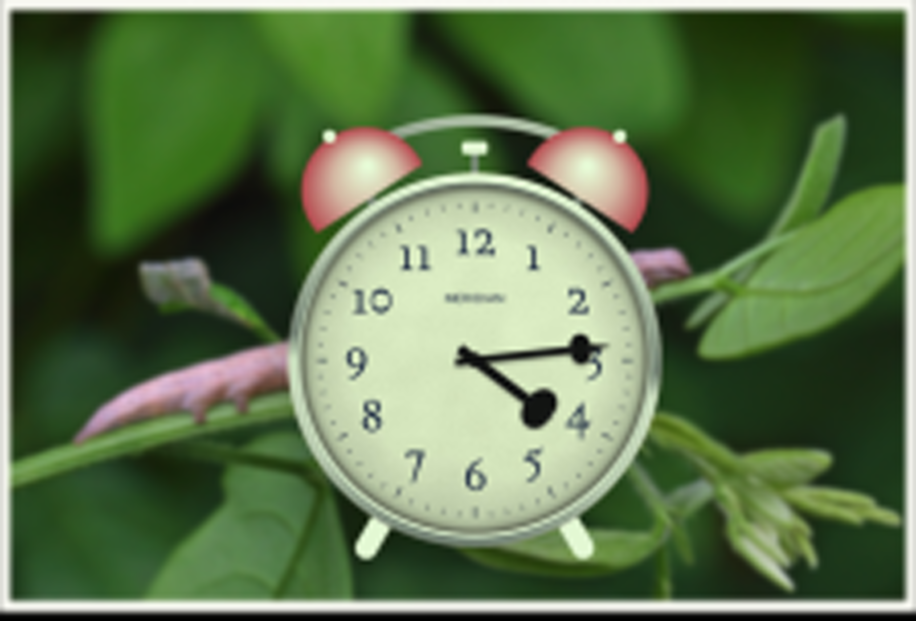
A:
4 h 14 min
